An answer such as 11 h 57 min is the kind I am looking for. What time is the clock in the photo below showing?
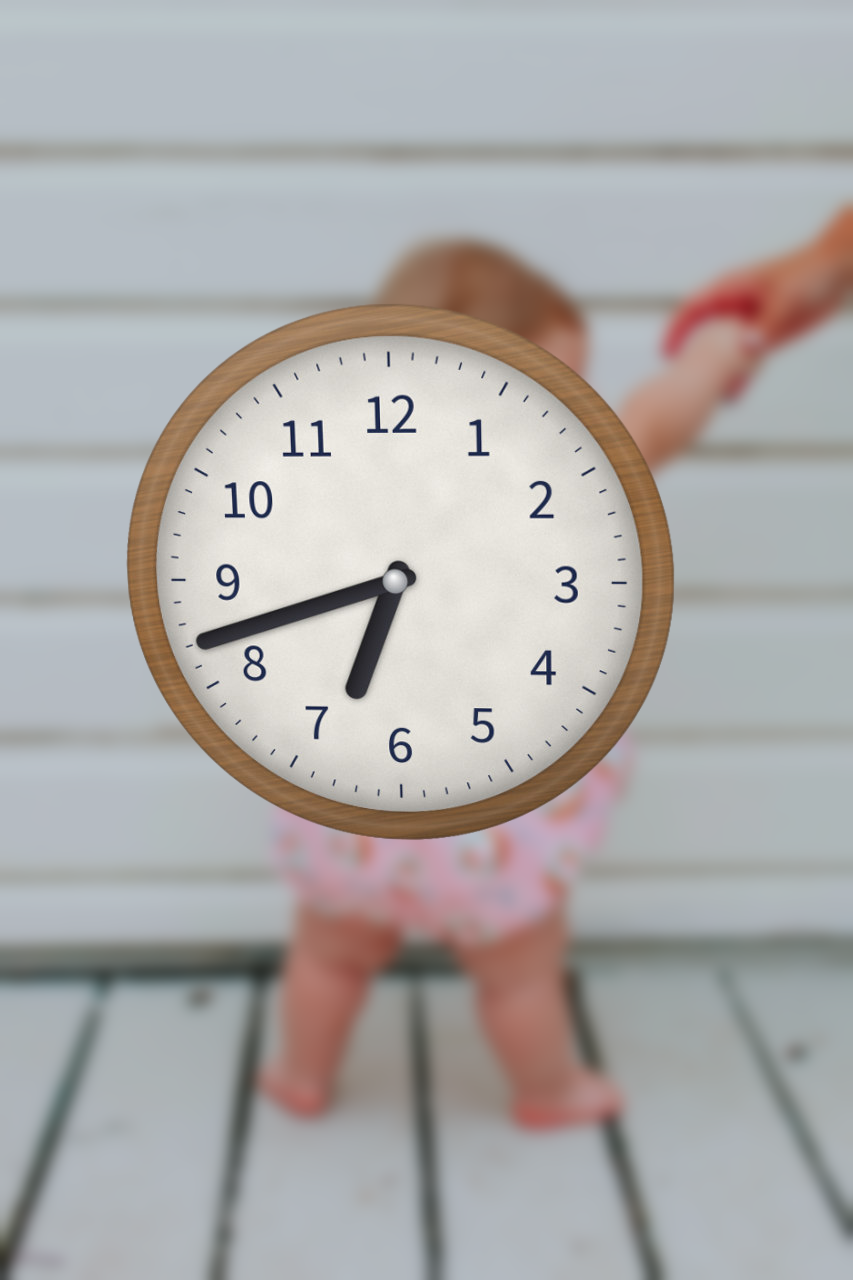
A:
6 h 42 min
